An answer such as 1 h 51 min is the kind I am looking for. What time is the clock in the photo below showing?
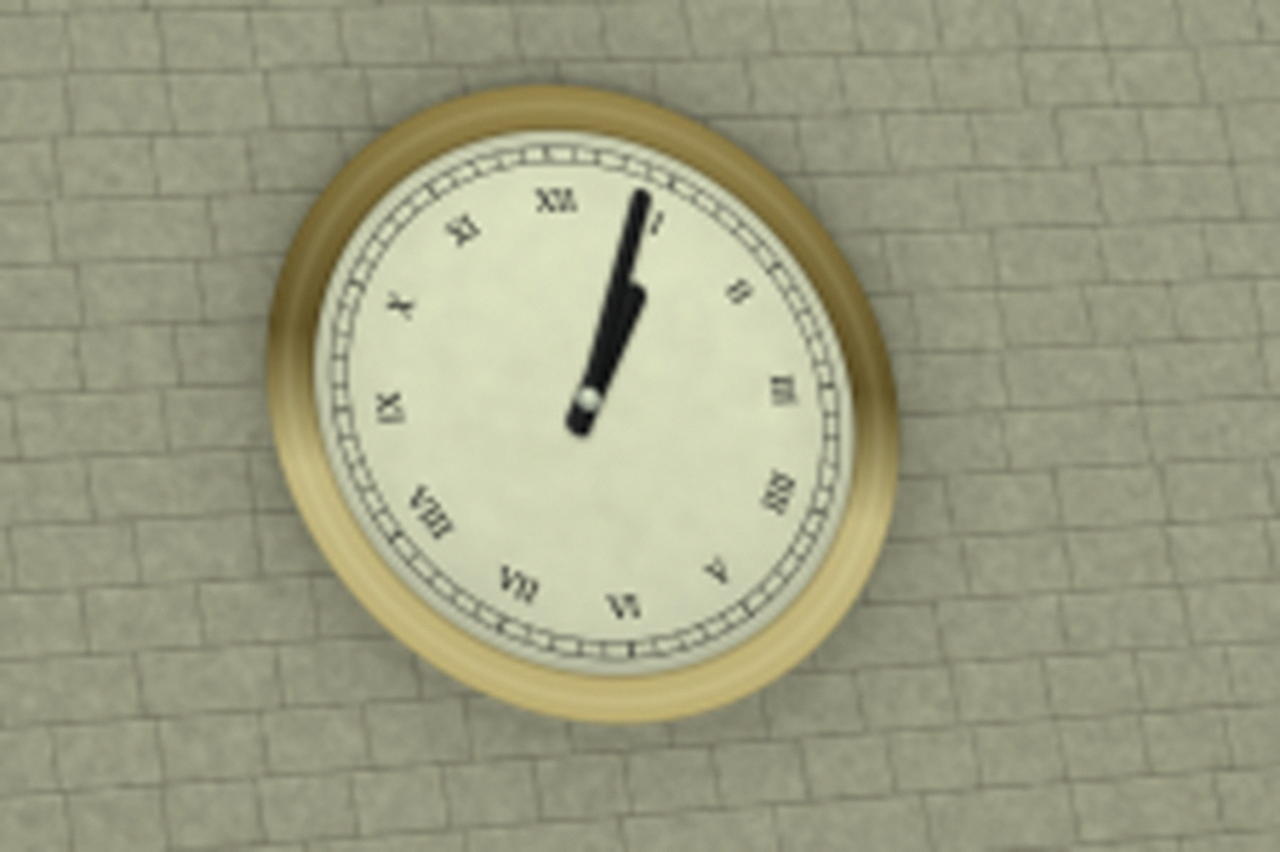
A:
1 h 04 min
